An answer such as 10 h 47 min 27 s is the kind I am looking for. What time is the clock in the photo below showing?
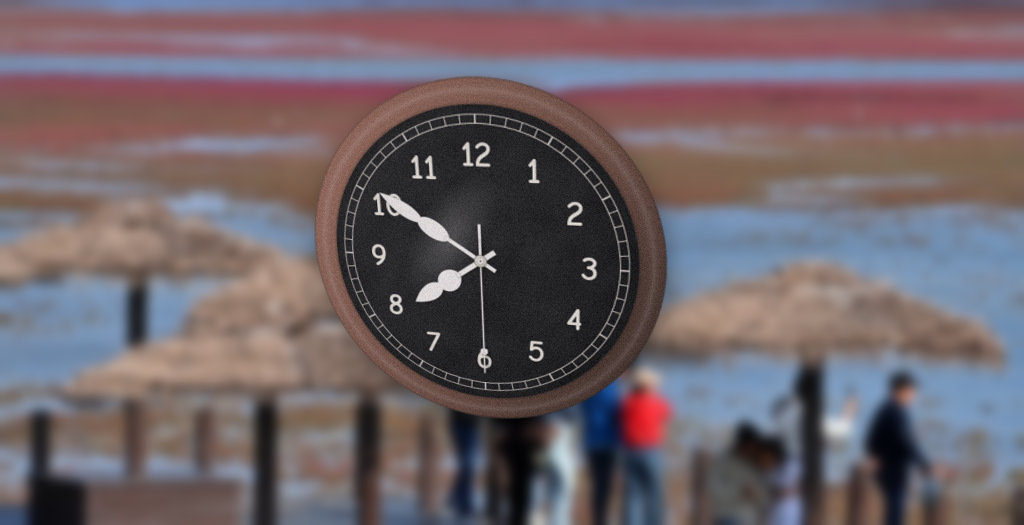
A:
7 h 50 min 30 s
